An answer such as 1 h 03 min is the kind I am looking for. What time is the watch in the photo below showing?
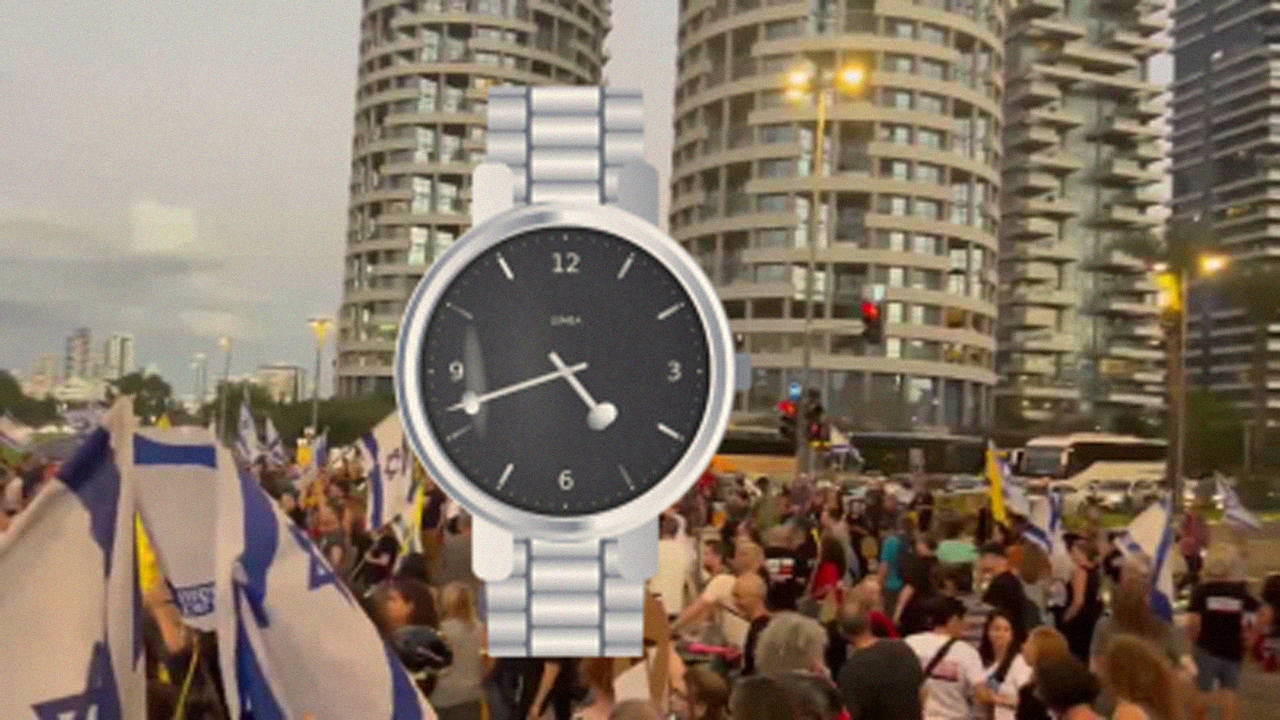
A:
4 h 42 min
